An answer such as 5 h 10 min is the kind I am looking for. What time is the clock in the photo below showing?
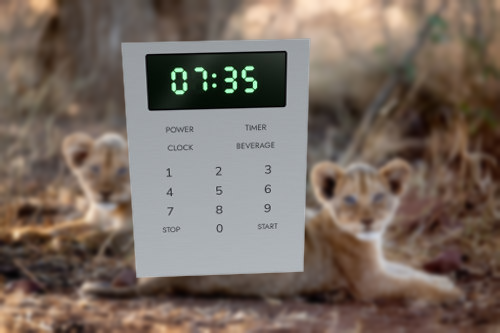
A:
7 h 35 min
